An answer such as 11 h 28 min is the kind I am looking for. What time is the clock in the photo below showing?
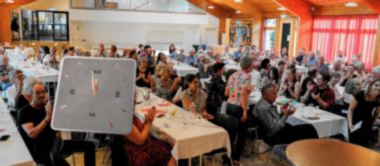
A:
11 h 58 min
